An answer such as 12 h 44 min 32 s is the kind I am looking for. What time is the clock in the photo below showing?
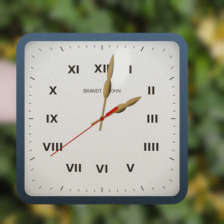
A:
2 h 01 min 39 s
